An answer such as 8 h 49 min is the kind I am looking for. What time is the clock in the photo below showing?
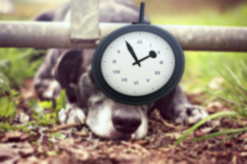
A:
1 h 55 min
